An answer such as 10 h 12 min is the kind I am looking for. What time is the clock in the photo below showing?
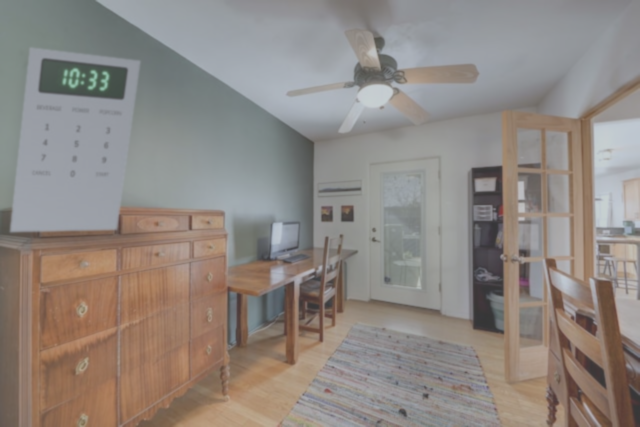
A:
10 h 33 min
